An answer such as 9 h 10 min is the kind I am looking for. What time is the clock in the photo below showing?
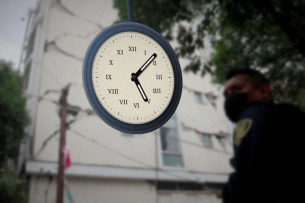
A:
5 h 08 min
